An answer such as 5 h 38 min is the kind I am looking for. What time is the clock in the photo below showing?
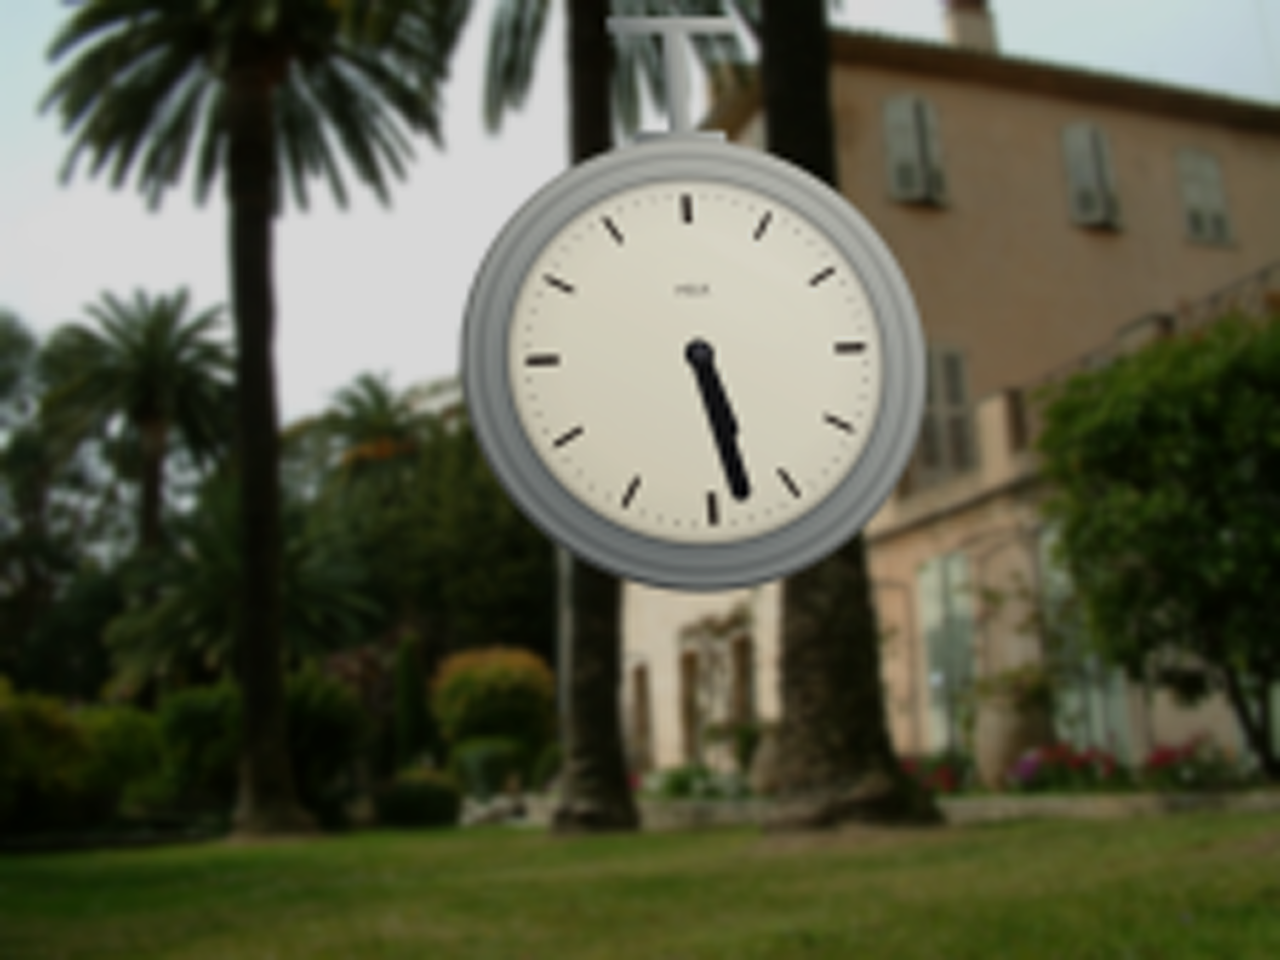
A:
5 h 28 min
